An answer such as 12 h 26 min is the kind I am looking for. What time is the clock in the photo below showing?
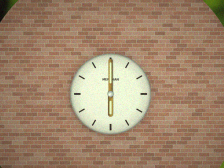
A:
6 h 00 min
